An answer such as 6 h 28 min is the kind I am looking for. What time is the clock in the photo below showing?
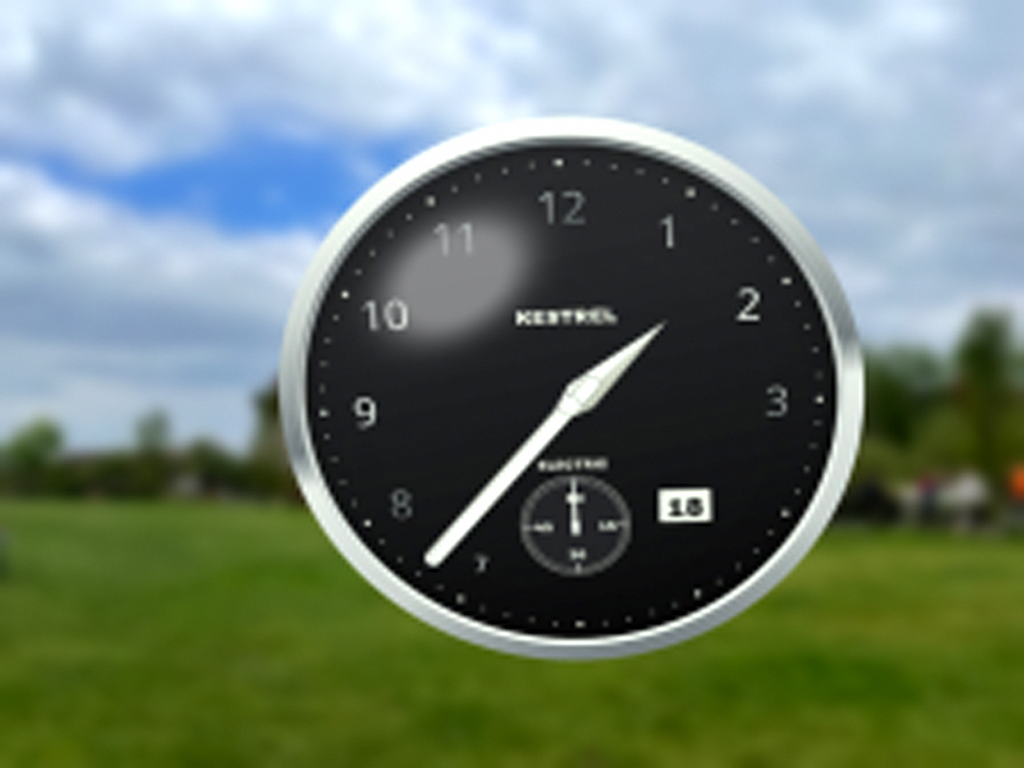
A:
1 h 37 min
